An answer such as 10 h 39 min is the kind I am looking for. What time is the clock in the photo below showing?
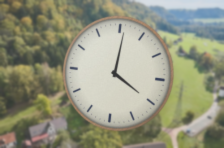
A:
4 h 01 min
